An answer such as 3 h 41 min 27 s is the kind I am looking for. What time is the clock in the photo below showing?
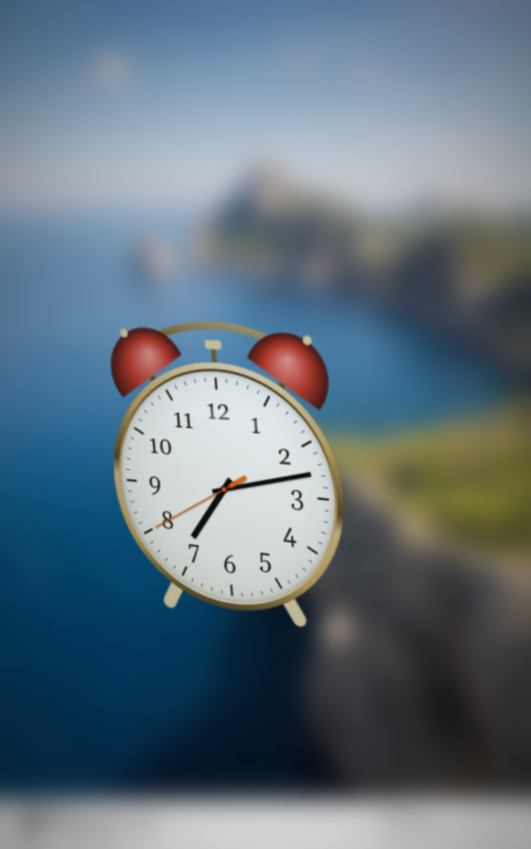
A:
7 h 12 min 40 s
